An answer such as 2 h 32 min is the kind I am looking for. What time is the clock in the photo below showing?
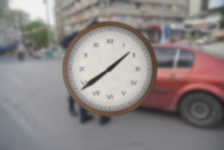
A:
1 h 39 min
